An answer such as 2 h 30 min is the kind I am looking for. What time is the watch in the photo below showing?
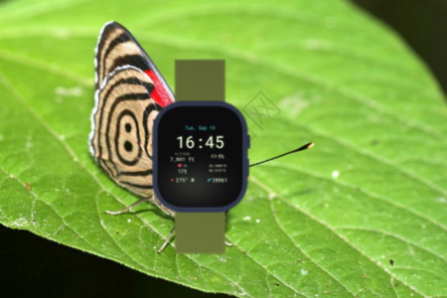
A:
16 h 45 min
